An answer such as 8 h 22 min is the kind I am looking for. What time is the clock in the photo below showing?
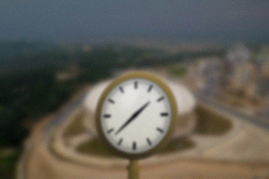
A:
1 h 38 min
